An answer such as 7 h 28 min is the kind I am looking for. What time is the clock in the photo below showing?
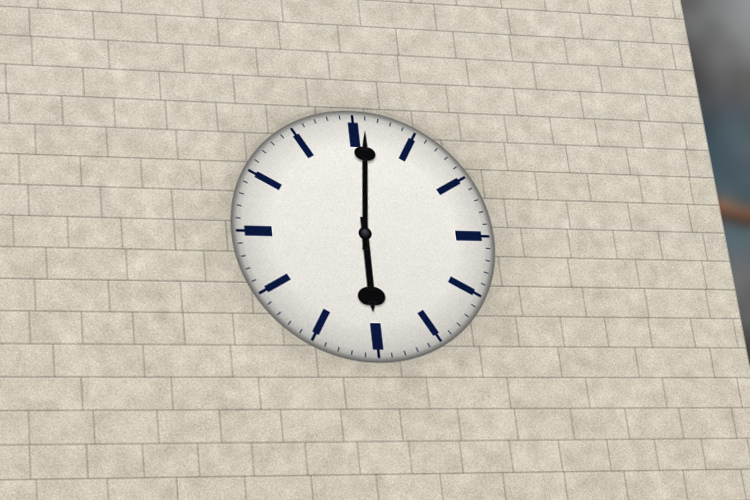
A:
6 h 01 min
